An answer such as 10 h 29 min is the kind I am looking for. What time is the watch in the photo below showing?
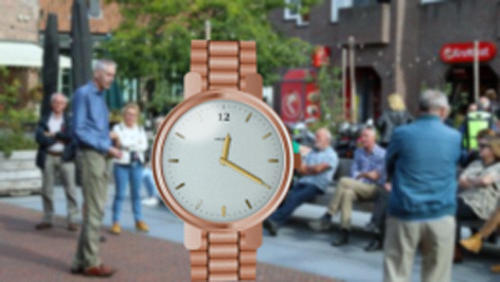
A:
12 h 20 min
